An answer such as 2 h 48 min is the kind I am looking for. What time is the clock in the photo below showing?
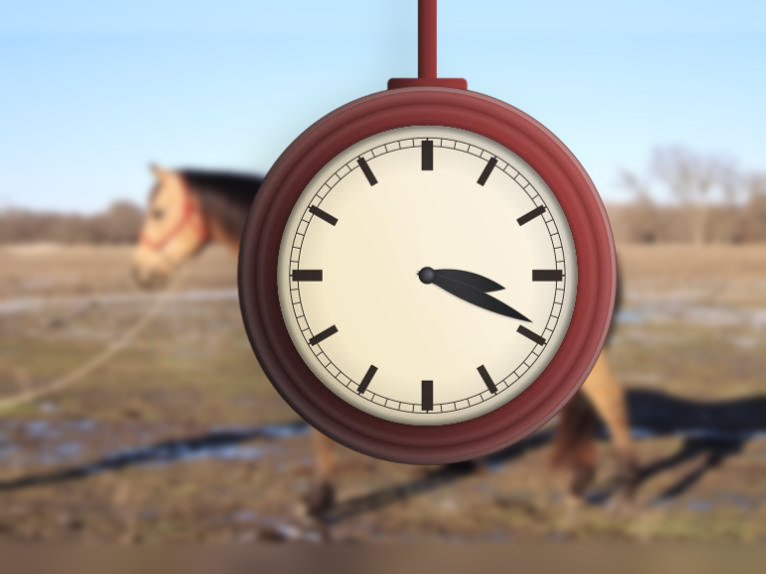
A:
3 h 19 min
